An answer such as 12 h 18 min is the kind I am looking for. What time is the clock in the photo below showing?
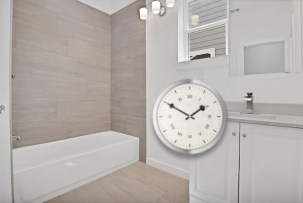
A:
1 h 50 min
